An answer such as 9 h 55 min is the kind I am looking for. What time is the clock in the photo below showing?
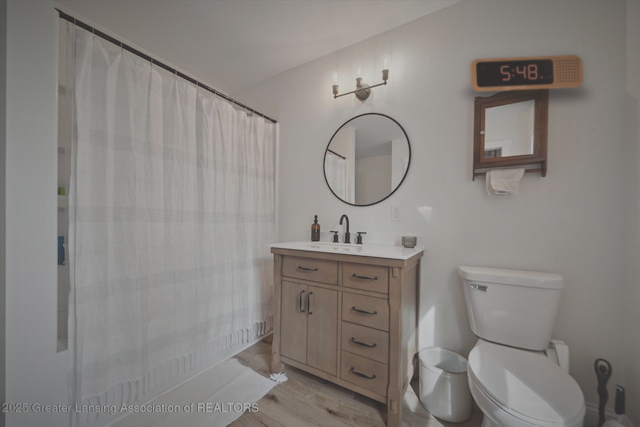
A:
5 h 48 min
